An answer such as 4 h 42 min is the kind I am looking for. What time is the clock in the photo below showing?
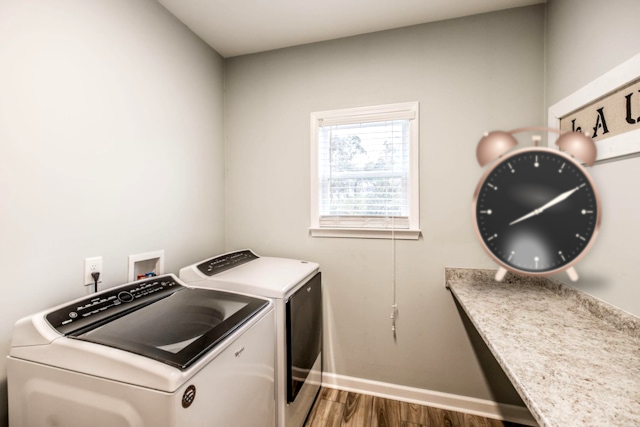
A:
8 h 10 min
